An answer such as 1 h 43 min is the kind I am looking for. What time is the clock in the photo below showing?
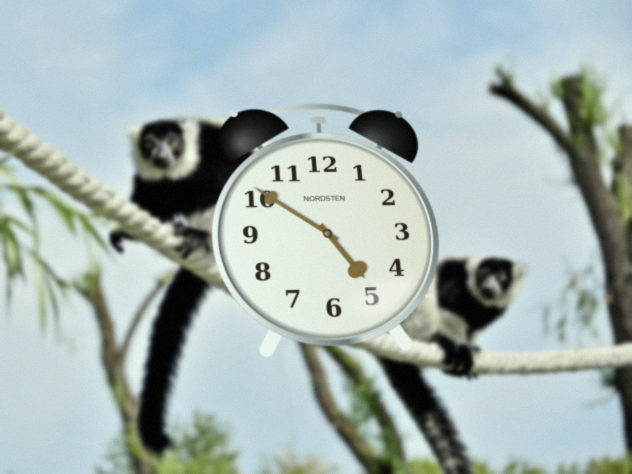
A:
4 h 51 min
